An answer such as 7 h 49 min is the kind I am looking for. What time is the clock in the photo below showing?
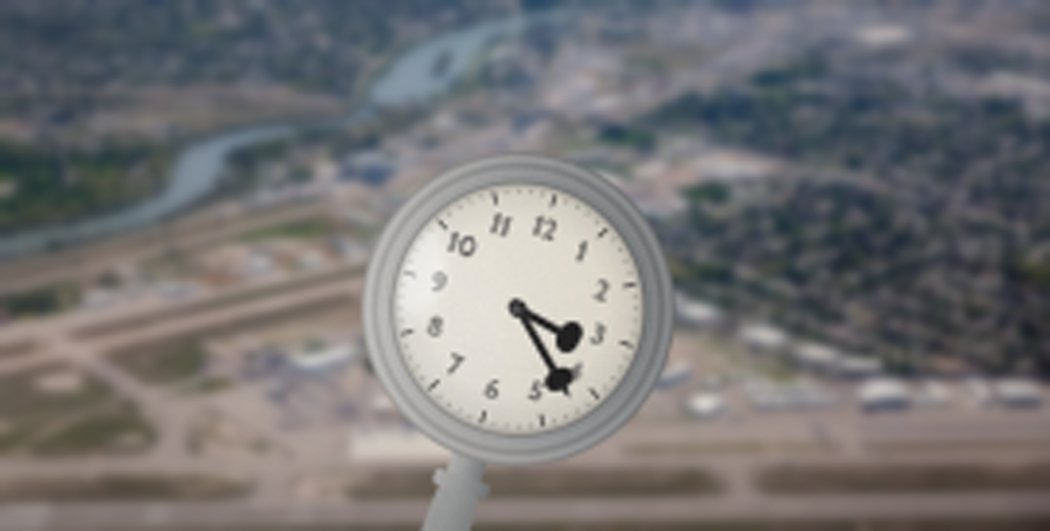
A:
3 h 22 min
